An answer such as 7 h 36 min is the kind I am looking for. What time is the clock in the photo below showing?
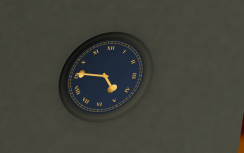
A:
4 h 46 min
